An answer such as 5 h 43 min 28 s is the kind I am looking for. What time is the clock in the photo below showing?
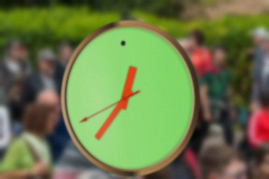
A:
12 h 36 min 41 s
